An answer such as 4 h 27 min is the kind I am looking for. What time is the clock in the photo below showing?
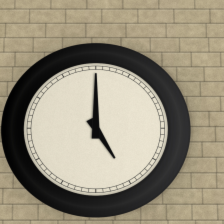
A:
5 h 00 min
